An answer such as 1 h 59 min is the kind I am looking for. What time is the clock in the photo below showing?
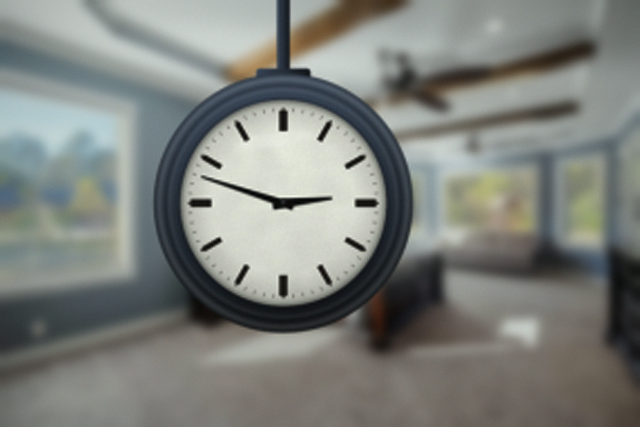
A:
2 h 48 min
